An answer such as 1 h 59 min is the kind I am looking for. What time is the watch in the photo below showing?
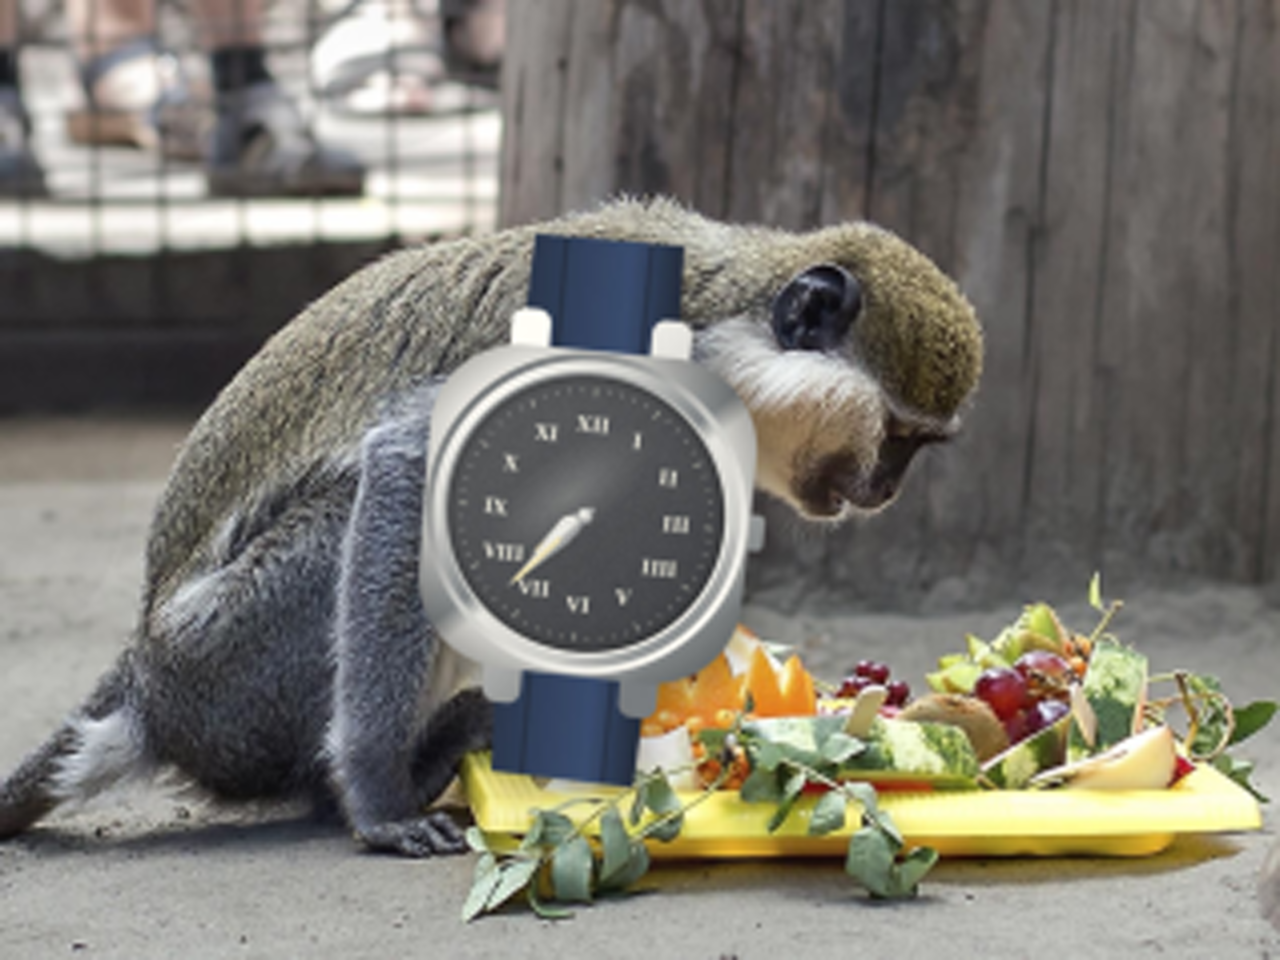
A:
7 h 37 min
